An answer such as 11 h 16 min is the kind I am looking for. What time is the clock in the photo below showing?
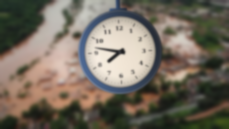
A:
7 h 47 min
